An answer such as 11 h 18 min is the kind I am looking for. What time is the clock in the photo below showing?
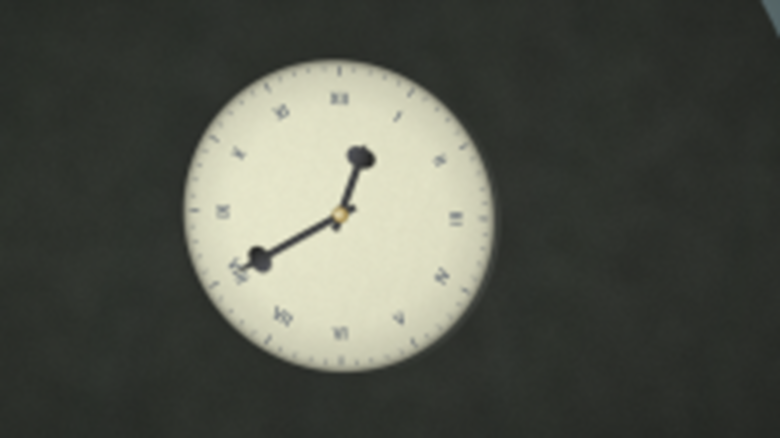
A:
12 h 40 min
